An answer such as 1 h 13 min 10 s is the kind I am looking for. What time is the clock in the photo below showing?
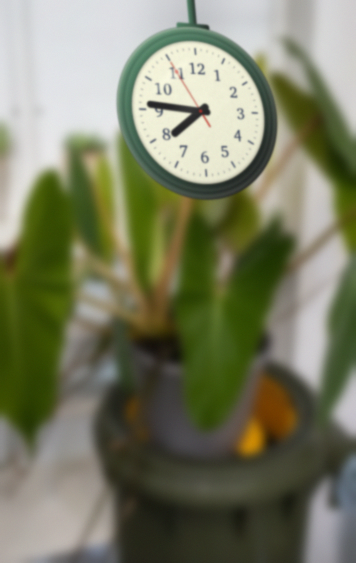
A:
7 h 45 min 55 s
